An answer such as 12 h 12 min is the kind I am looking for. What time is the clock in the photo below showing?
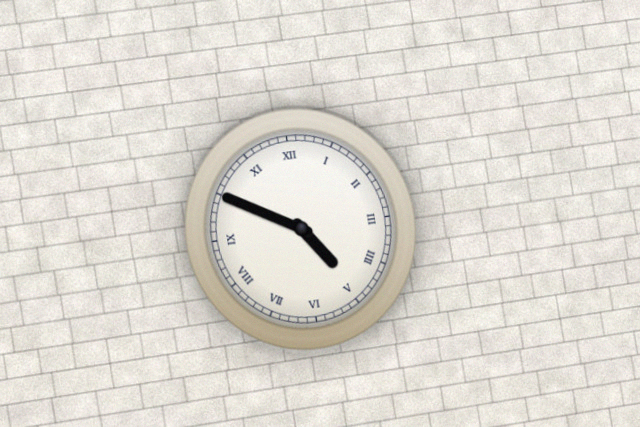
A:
4 h 50 min
